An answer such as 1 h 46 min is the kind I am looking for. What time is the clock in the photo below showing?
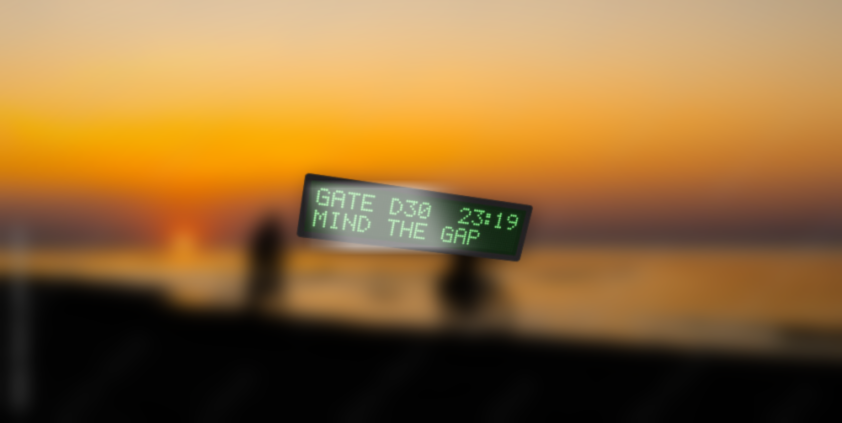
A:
23 h 19 min
